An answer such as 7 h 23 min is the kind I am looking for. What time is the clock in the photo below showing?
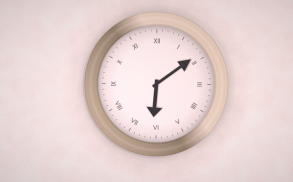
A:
6 h 09 min
